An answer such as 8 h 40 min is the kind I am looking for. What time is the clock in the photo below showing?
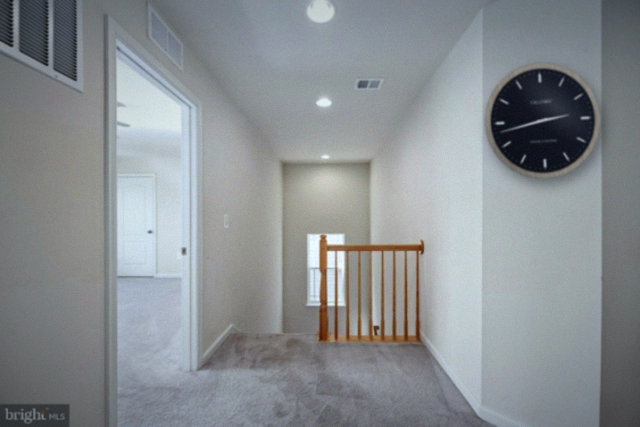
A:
2 h 43 min
